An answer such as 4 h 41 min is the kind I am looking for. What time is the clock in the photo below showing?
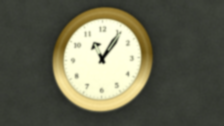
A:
11 h 06 min
